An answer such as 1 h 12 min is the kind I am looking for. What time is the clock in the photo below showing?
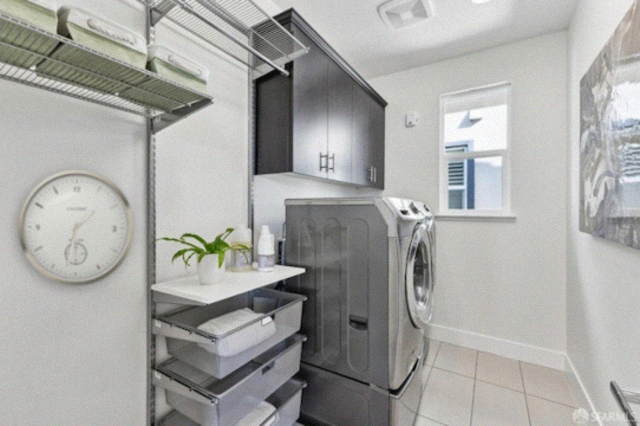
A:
1 h 32 min
